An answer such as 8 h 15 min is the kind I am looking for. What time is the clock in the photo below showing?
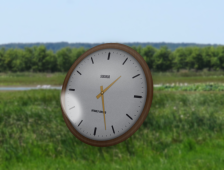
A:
1 h 27 min
